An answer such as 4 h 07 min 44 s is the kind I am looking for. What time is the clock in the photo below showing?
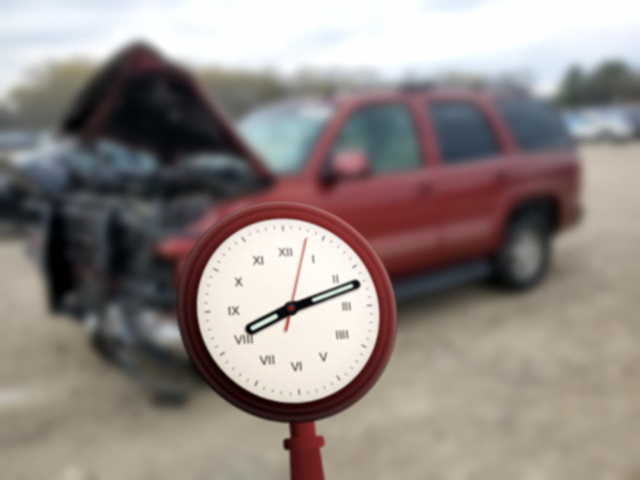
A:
8 h 12 min 03 s
